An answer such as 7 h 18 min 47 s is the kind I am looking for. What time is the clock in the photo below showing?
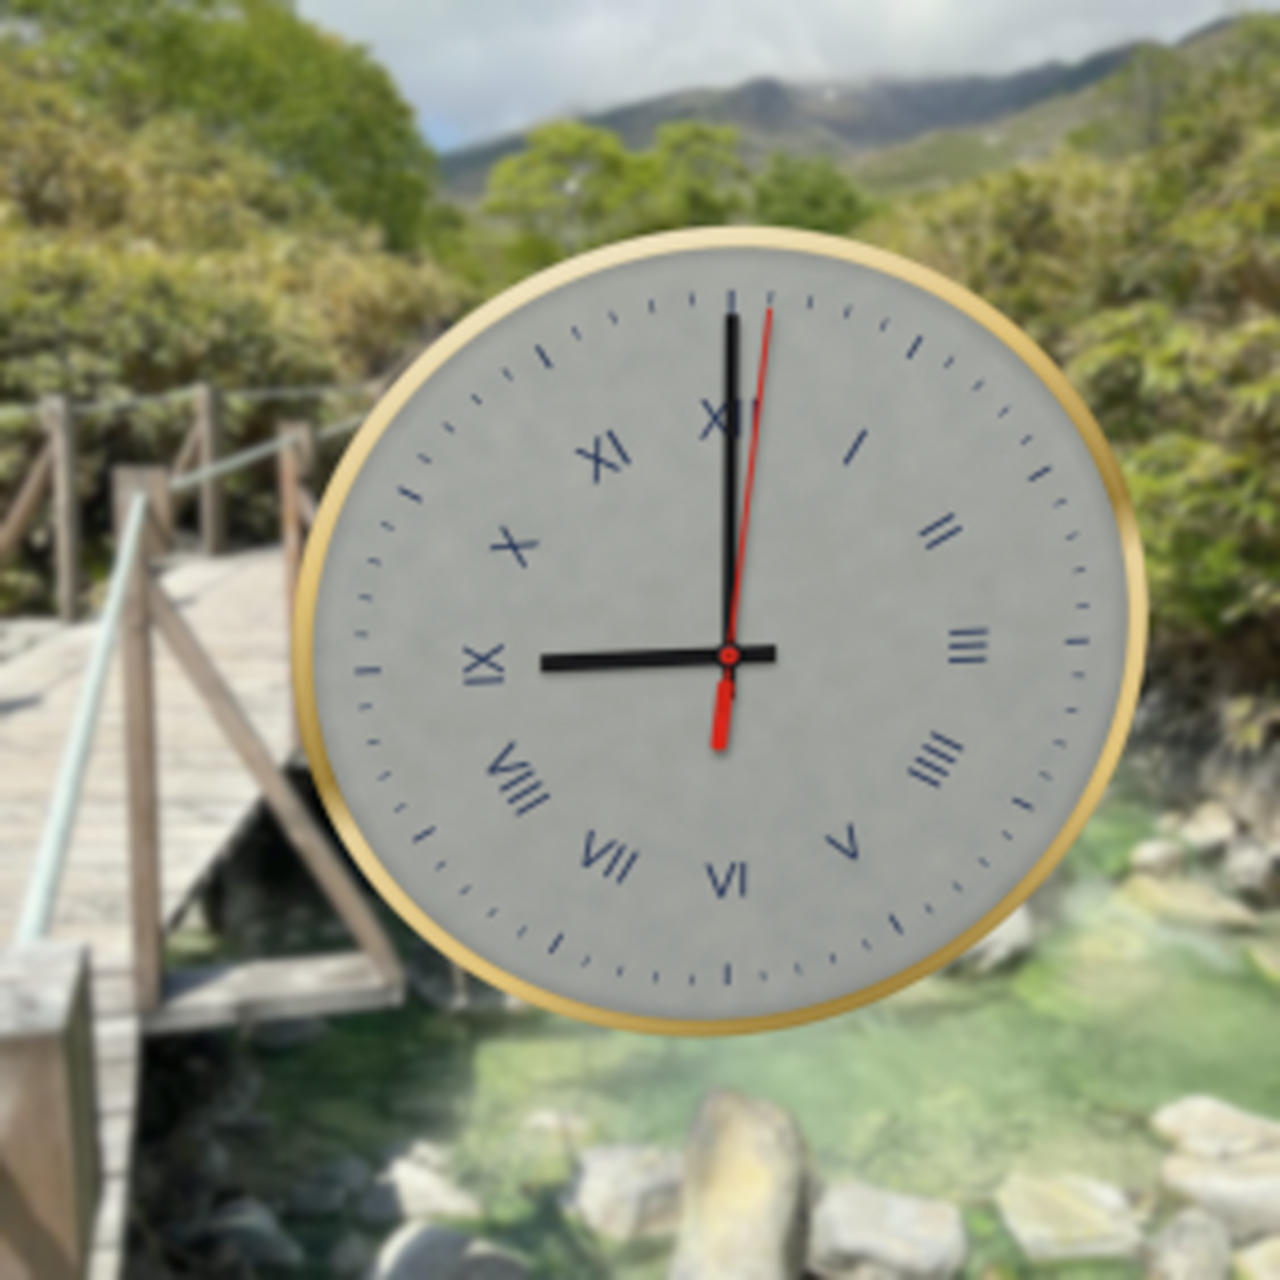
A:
9 h 00 min 01 s
